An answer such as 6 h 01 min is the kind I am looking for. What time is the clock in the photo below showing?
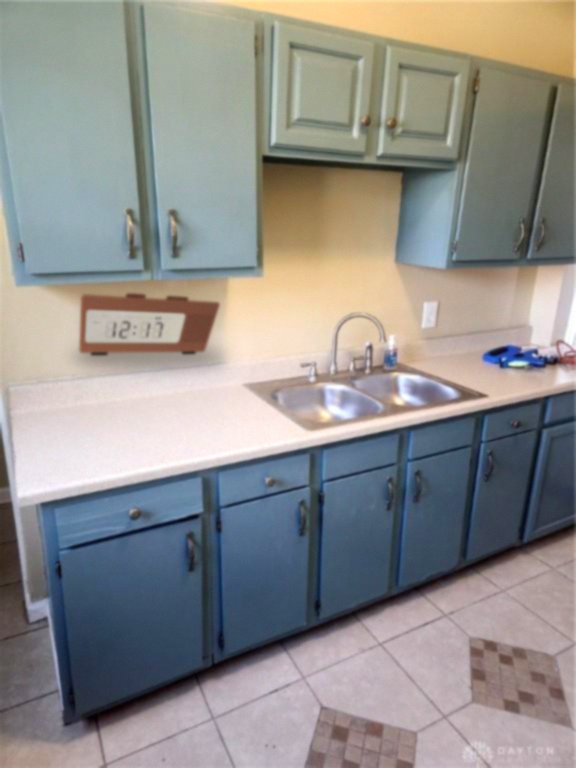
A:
12 h 17 min
